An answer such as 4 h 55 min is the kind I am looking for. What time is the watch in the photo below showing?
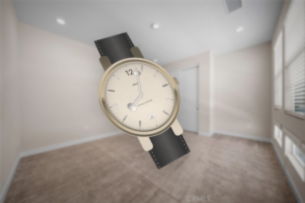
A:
8 h 03 min
